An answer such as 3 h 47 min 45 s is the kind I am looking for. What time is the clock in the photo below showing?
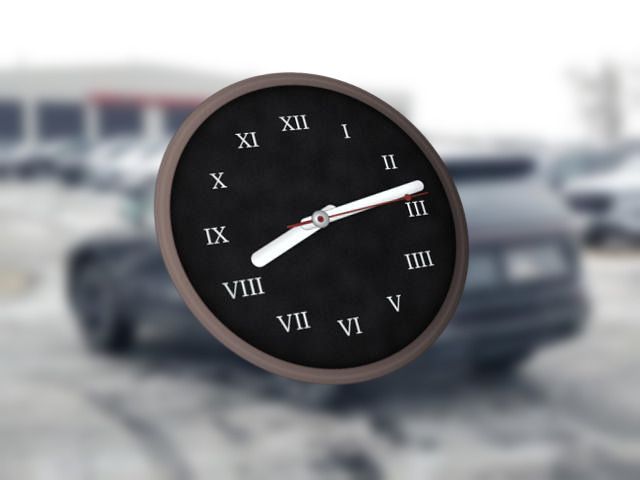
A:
8 h 13 min 14 s
